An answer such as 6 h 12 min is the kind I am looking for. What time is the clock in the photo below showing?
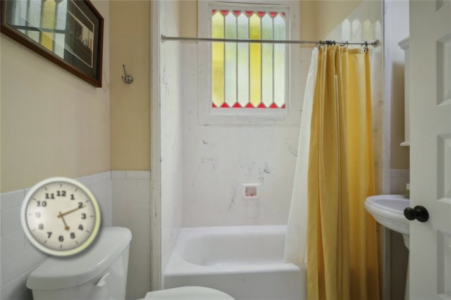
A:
5 h 11 min
